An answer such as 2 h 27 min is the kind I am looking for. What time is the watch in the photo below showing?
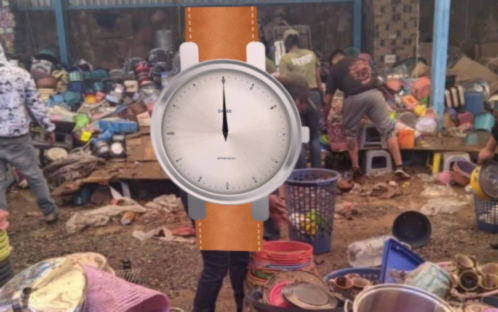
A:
12 h 00 min
